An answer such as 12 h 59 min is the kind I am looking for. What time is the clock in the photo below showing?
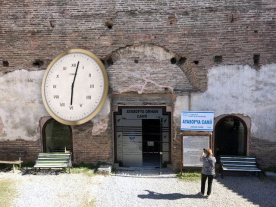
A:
6 h 02 min
